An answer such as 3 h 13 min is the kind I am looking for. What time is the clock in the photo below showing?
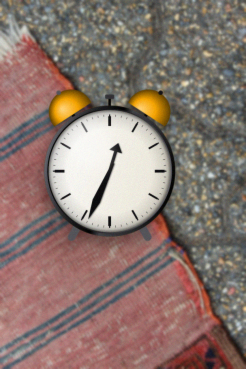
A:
12 h 34 min
